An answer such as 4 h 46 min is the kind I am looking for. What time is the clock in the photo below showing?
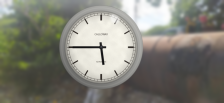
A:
5 h 45 min
